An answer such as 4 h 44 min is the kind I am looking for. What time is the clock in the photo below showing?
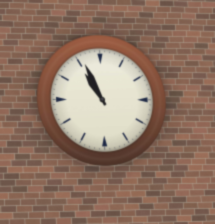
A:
10 h 56 min
